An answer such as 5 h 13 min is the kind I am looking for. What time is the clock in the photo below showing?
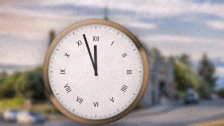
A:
11 h 57 min
